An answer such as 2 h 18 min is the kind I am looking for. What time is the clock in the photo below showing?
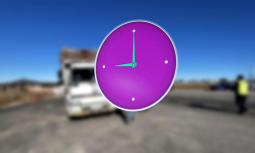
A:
9 h 00 min
